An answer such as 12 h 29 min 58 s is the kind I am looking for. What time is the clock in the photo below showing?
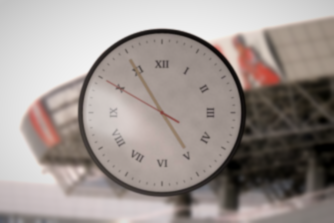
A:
4 h 54 min 50 s
